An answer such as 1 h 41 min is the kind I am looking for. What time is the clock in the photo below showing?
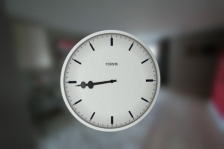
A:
8 h 44 min
